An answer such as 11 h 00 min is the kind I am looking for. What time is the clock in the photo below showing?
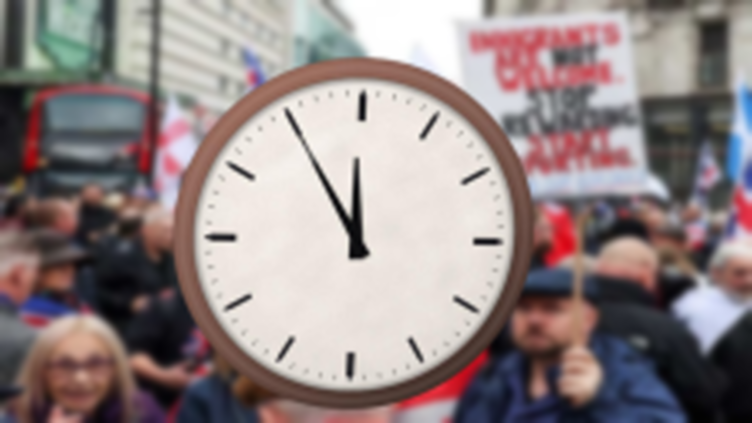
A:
11 h 55 min
